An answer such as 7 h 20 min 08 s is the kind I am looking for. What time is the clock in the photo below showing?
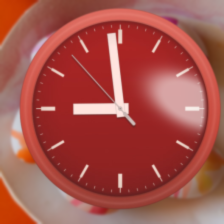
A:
8 h 58 min 53 s
